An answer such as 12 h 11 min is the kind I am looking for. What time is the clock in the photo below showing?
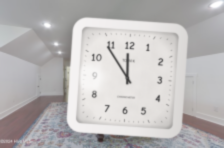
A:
11 h 54 min
